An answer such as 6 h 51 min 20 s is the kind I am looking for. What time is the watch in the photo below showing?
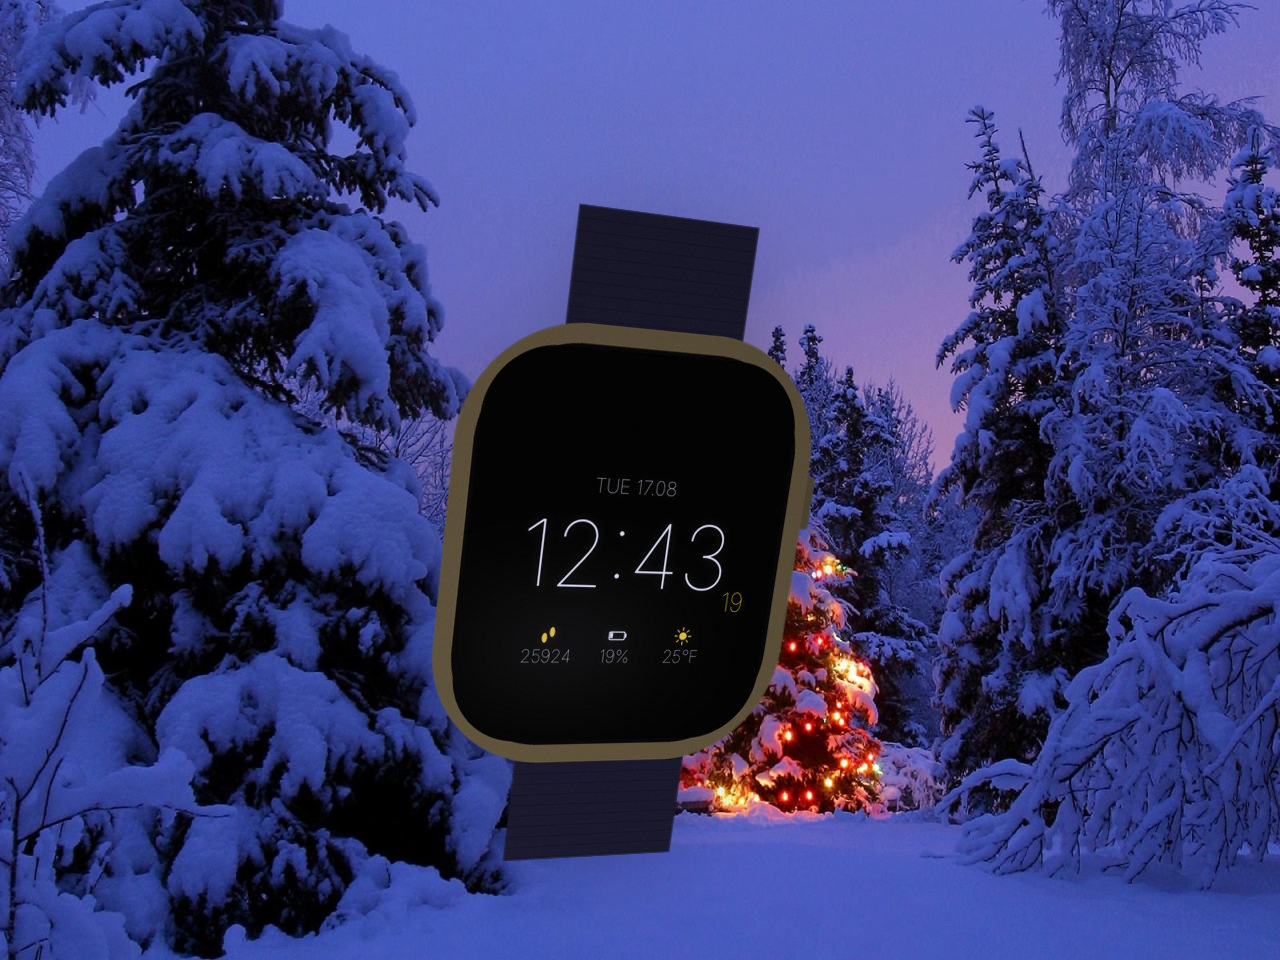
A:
12 h 43 min 19 s
